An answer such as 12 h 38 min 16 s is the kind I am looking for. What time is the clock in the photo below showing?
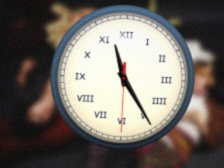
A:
11 h 24 min 30 s
